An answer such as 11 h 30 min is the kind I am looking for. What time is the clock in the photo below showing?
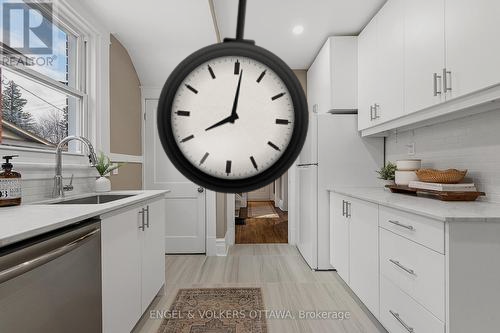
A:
8 h 01 min
